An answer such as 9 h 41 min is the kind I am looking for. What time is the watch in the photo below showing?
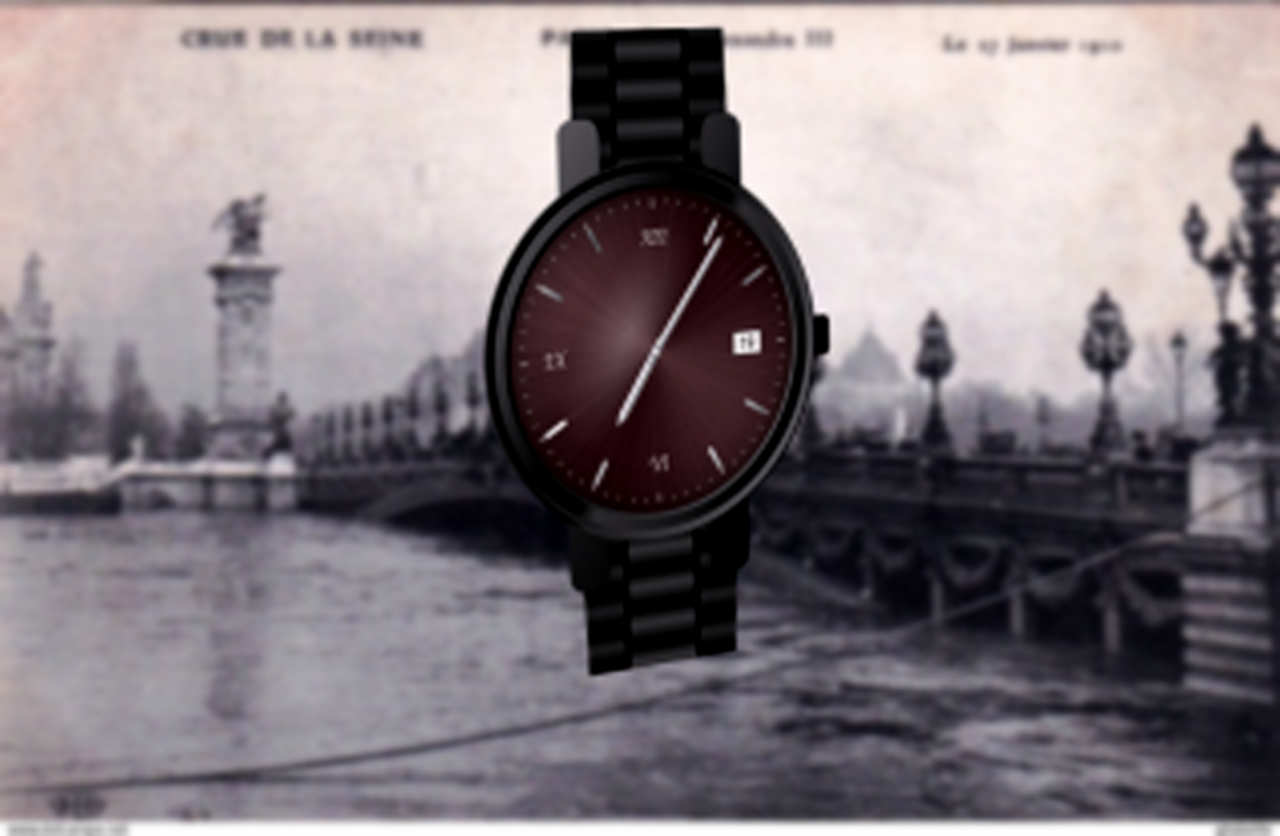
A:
7 h 06 min
